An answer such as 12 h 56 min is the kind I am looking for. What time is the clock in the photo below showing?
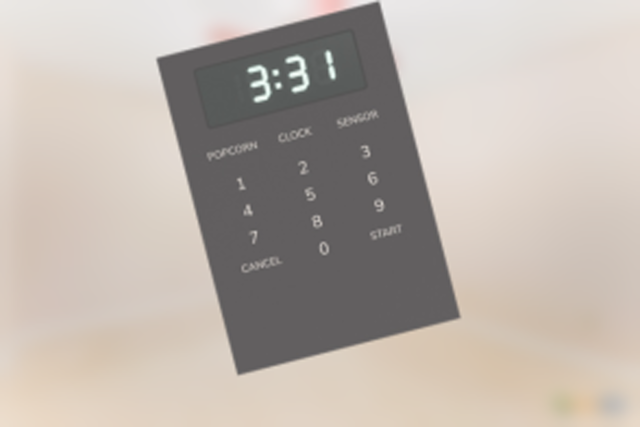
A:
3 h 31 min
